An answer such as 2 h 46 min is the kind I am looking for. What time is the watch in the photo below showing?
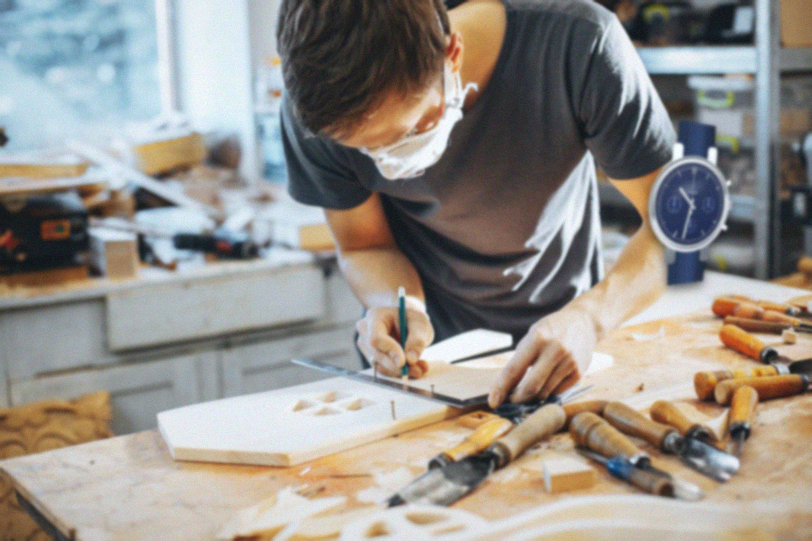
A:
10 h 32 min
